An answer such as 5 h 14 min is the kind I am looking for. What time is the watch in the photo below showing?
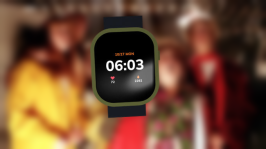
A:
6 h 03 min
